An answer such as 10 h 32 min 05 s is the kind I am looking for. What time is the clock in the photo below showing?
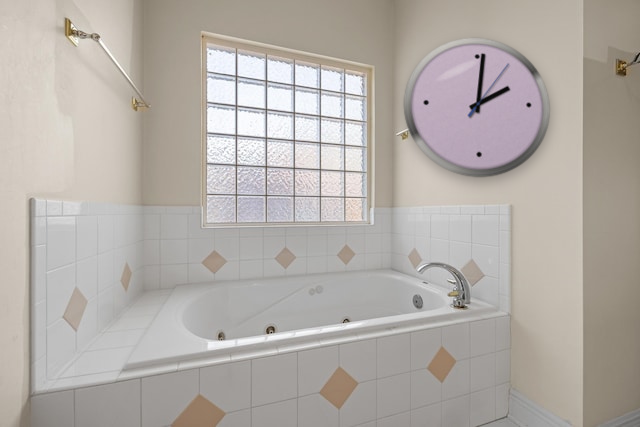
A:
2 h 01 min 06 s
